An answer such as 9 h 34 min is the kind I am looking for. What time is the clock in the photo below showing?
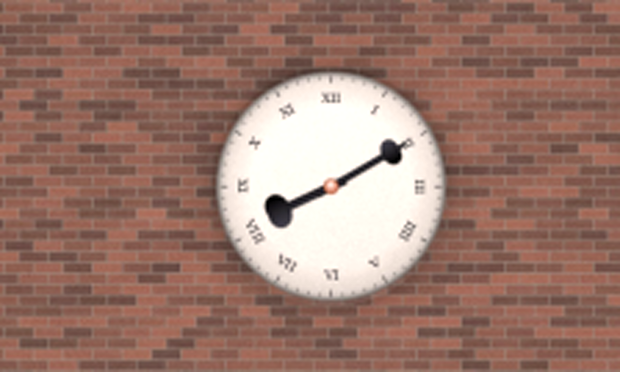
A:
8 h 10 min
